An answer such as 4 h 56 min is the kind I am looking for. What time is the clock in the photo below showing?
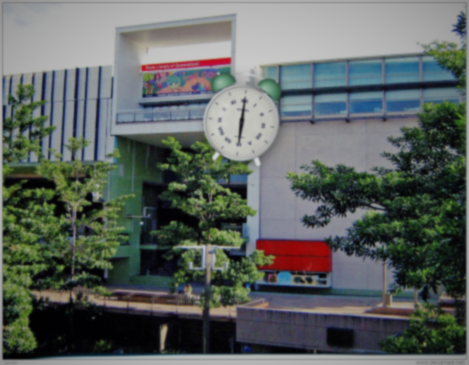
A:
6 h 00 min
